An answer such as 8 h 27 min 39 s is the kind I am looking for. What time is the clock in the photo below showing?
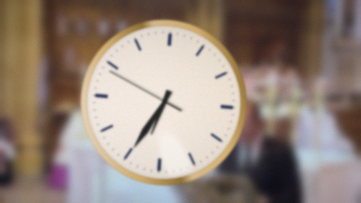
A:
6 h 34 min 49 s
